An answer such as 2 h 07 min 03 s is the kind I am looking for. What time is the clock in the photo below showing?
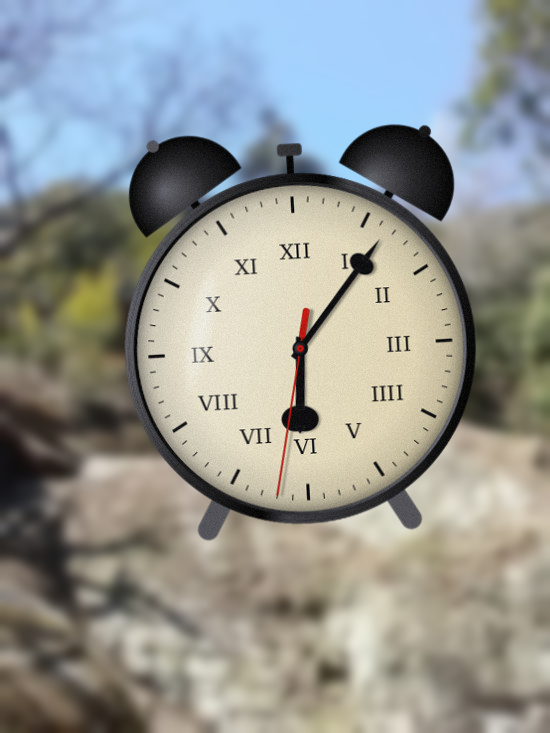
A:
6 h 06 min 32 s
